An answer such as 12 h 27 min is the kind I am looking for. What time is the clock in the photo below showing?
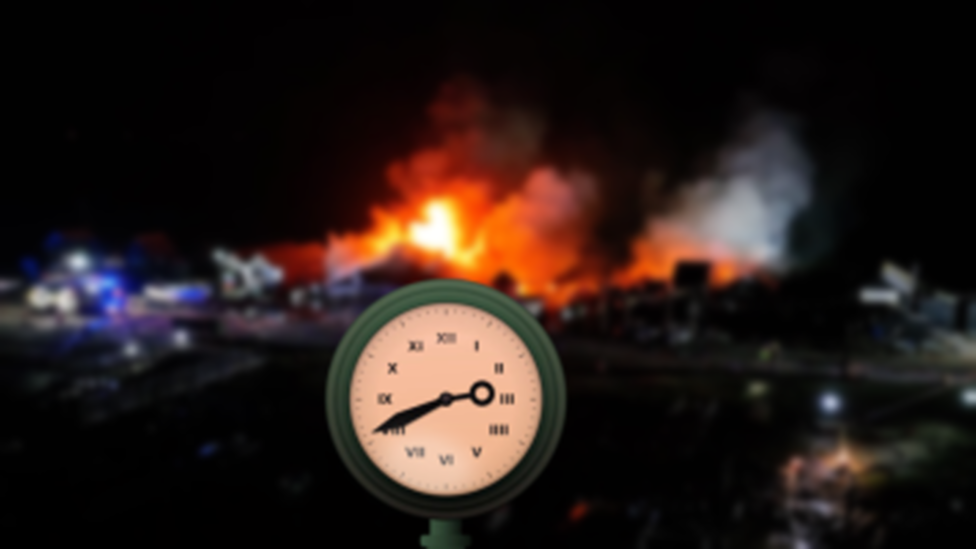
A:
2 h 41 min
